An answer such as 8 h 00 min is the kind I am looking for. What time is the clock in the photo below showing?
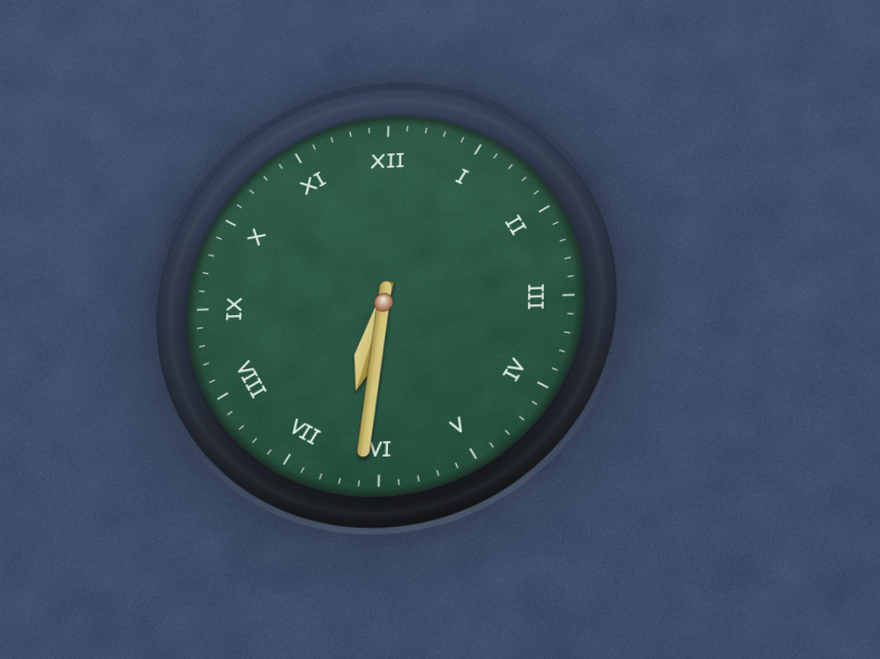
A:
6 h 31 min
